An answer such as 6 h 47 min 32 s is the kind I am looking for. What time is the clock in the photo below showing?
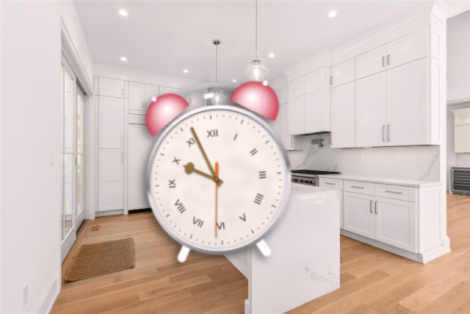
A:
9 h 56 min 31 s
